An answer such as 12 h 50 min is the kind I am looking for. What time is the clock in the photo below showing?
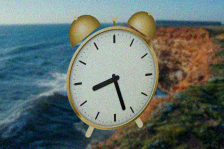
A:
8 h 27 min
